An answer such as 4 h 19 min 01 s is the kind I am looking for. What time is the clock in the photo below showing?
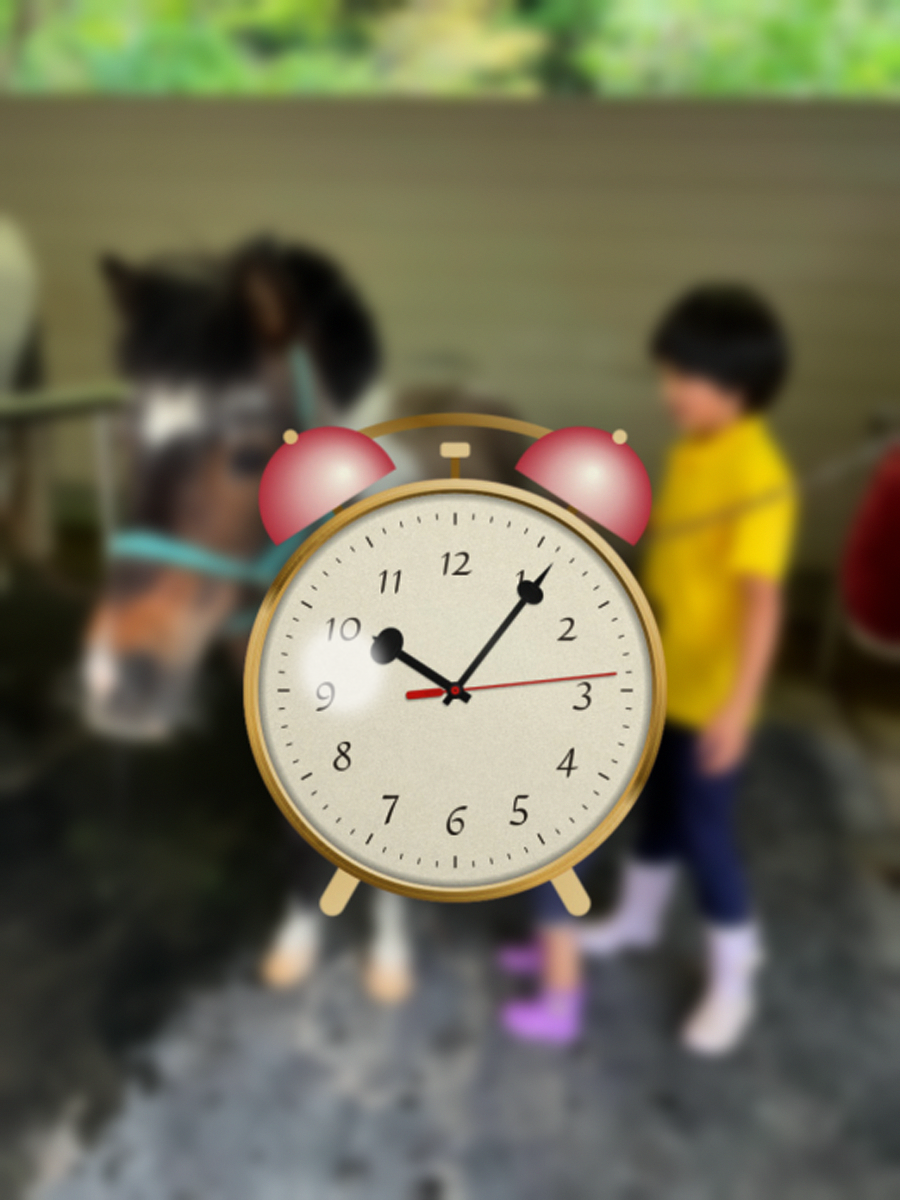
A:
10 h 06 min 14 s
